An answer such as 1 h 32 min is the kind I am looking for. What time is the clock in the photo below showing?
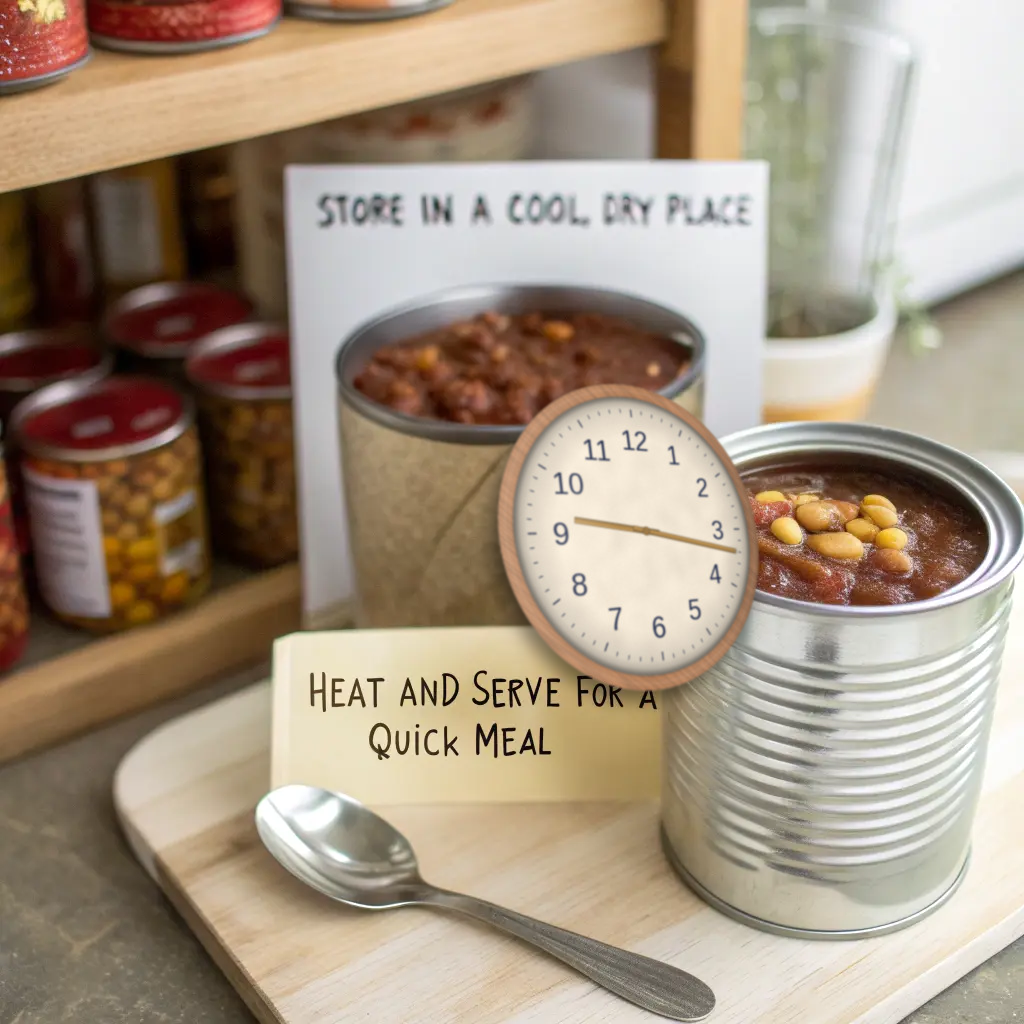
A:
9 h 17 min
